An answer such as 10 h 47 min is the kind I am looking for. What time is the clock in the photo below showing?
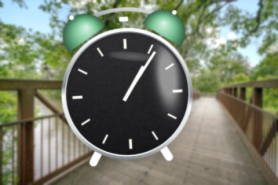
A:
1 h 06 min
